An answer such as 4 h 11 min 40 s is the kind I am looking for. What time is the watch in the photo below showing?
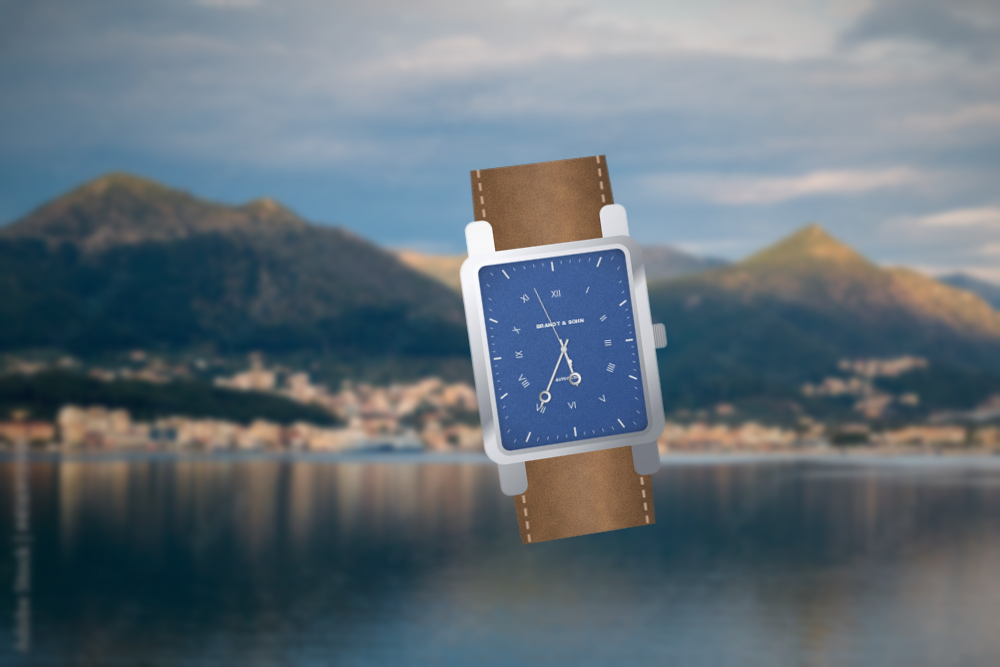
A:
5 h 34 min 57 s
